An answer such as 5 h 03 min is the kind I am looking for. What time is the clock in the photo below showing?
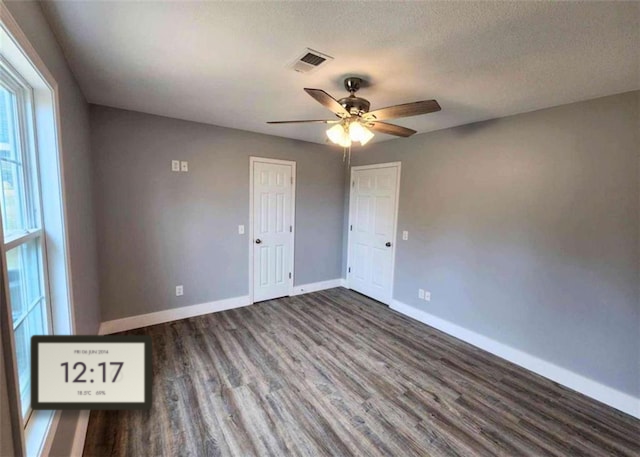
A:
12 h 17 min
